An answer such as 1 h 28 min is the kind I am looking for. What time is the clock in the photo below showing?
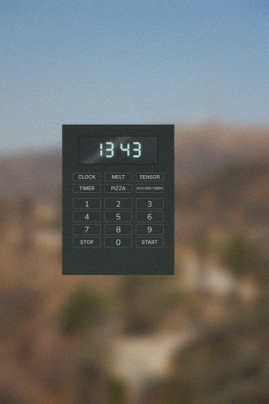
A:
13 h 43 min
